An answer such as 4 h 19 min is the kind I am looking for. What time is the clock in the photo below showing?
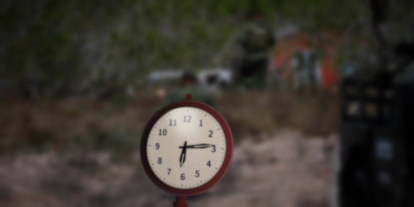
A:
6 h 14 min
